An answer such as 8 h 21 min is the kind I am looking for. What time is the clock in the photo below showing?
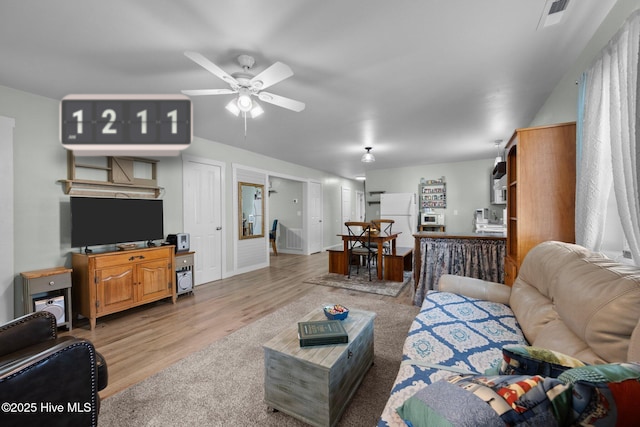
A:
12 h 11 min
